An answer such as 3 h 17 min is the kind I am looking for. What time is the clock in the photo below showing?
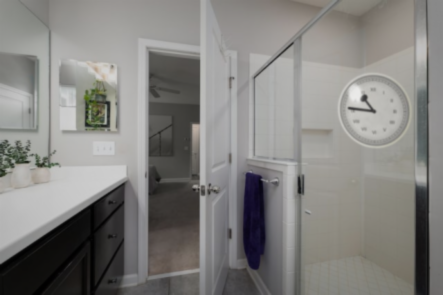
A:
10 h 46 min
